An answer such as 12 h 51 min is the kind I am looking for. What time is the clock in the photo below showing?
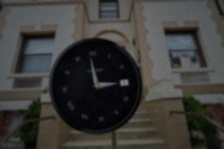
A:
2 h 59 min
